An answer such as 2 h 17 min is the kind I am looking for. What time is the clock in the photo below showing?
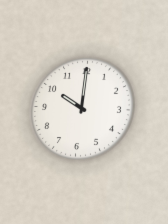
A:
10 h 00 min
